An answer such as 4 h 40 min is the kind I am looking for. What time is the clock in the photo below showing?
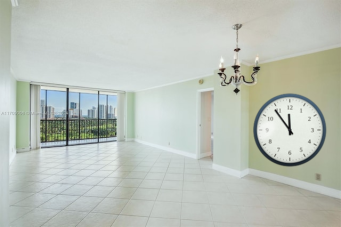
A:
11 h 54 min
